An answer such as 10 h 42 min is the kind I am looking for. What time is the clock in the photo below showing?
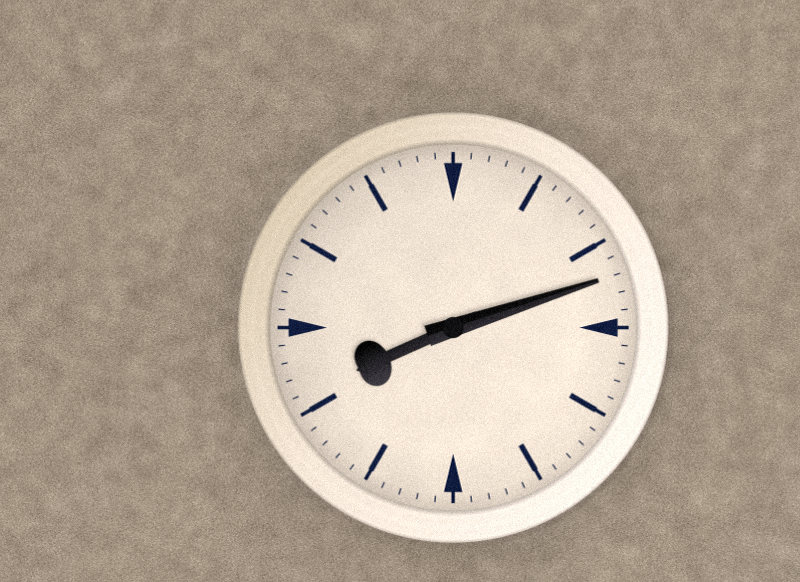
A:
8 h 12 min
